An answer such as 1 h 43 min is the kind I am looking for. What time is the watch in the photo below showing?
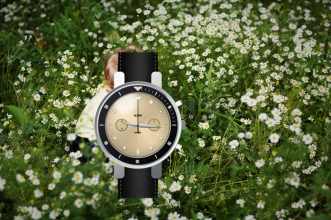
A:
9 h 16 min
